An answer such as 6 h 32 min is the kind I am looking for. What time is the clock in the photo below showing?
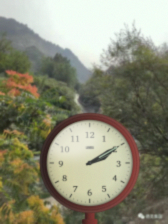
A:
2 h 10 min
